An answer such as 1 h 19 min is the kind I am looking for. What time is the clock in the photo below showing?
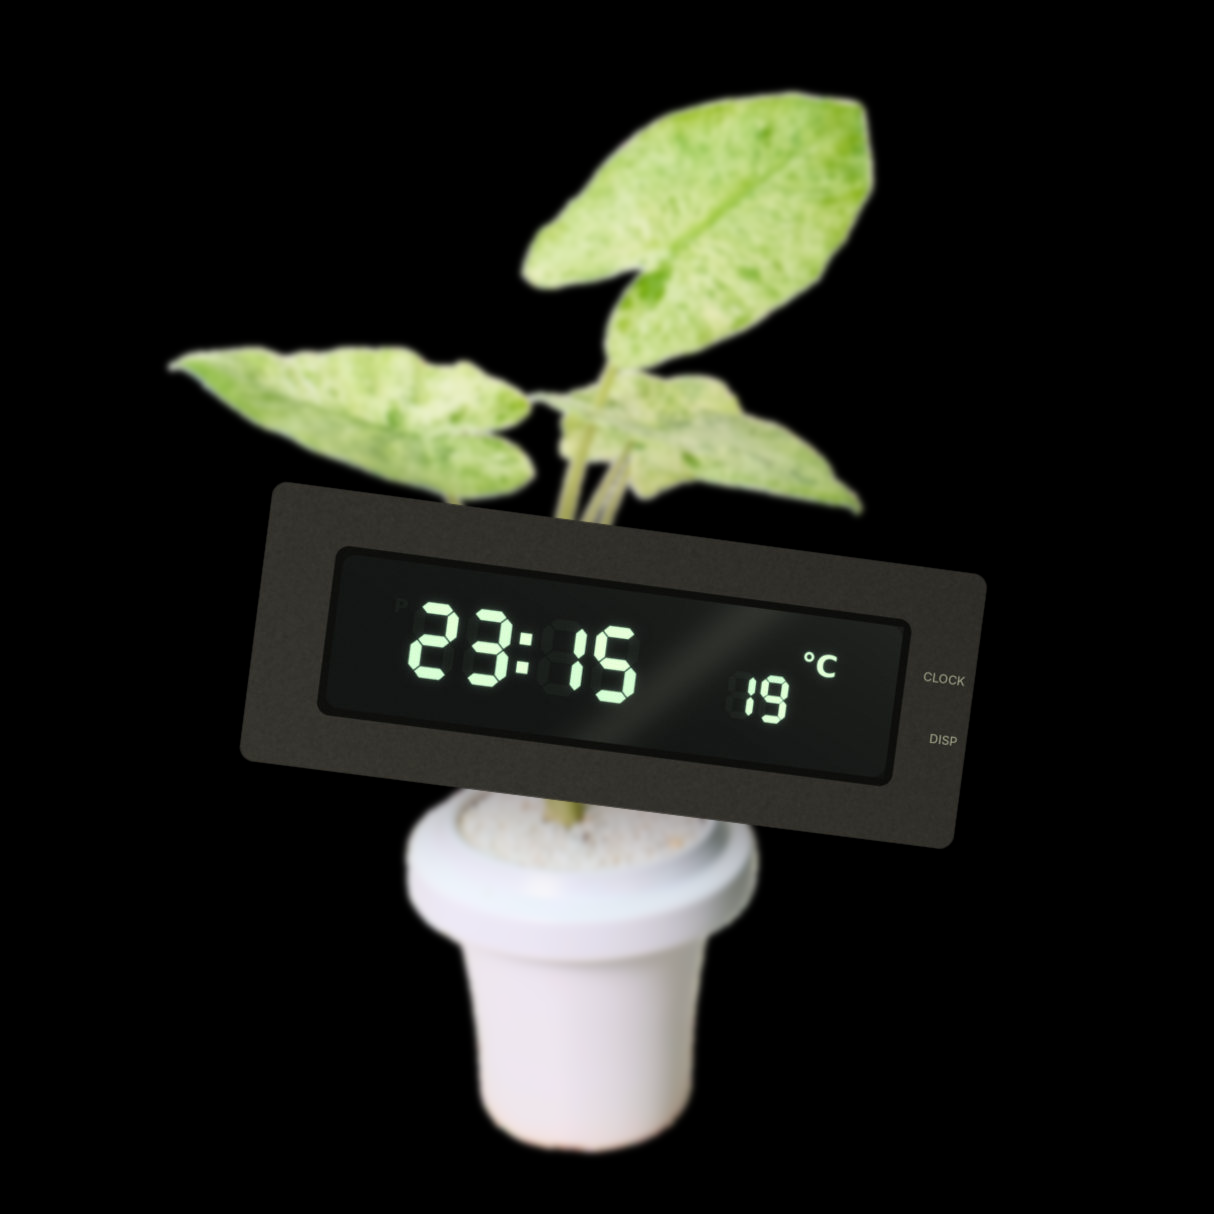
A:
23 h 15 min
